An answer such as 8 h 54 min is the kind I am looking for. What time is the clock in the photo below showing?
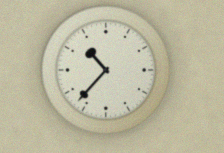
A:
10 h 37 min
